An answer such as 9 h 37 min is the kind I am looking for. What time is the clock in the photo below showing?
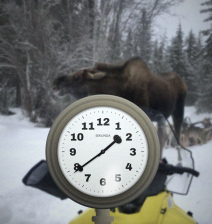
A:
1 h 39 min
